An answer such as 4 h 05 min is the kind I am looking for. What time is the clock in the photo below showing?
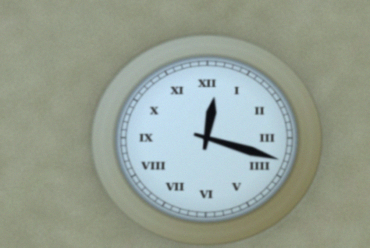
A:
12 h 18 min
